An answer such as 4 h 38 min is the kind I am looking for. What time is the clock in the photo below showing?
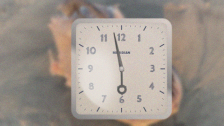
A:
5 h 58 min
